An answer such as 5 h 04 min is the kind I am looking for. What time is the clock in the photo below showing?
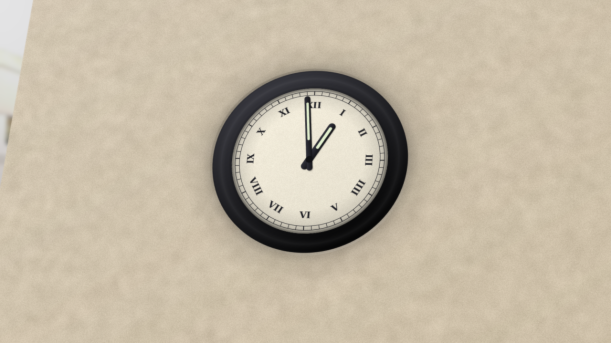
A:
12 h 59 min
